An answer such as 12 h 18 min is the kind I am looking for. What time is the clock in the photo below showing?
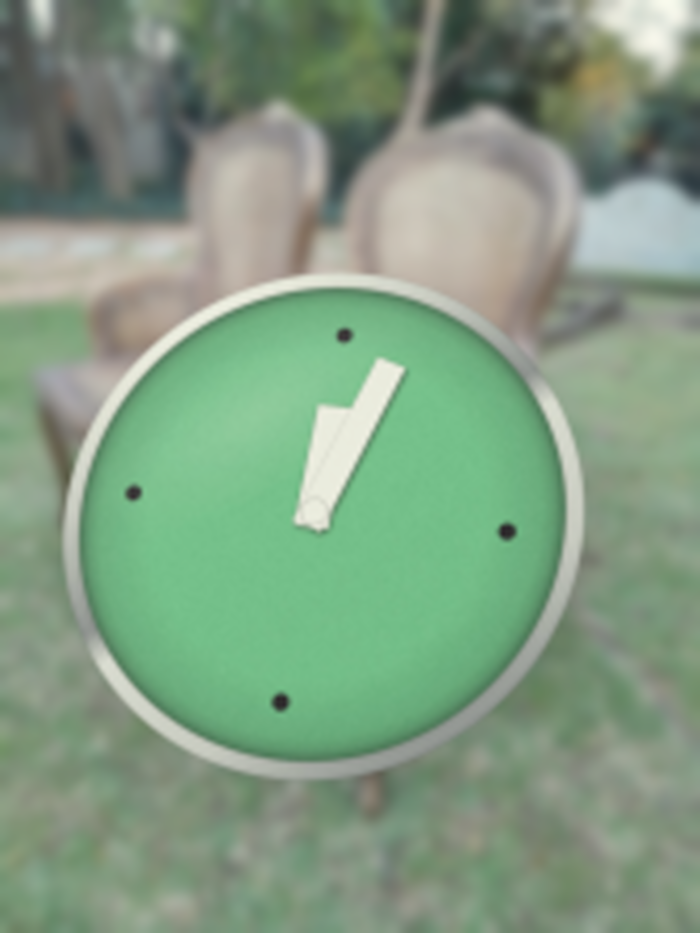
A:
12 h 03 min
